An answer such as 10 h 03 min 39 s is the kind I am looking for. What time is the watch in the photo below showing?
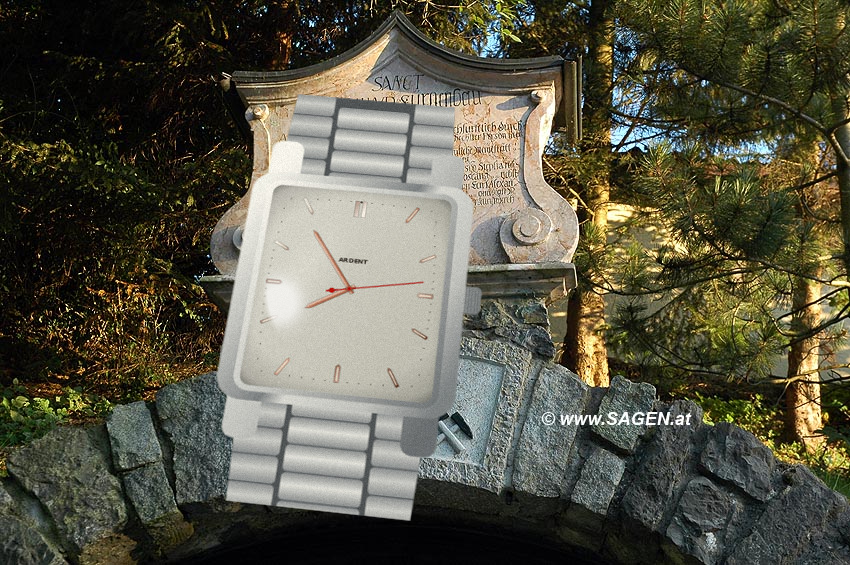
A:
7 h 54 min 13 s
